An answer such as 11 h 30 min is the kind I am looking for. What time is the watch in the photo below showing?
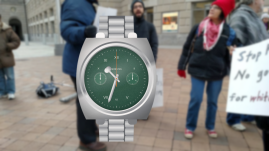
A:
10 h 33 min
